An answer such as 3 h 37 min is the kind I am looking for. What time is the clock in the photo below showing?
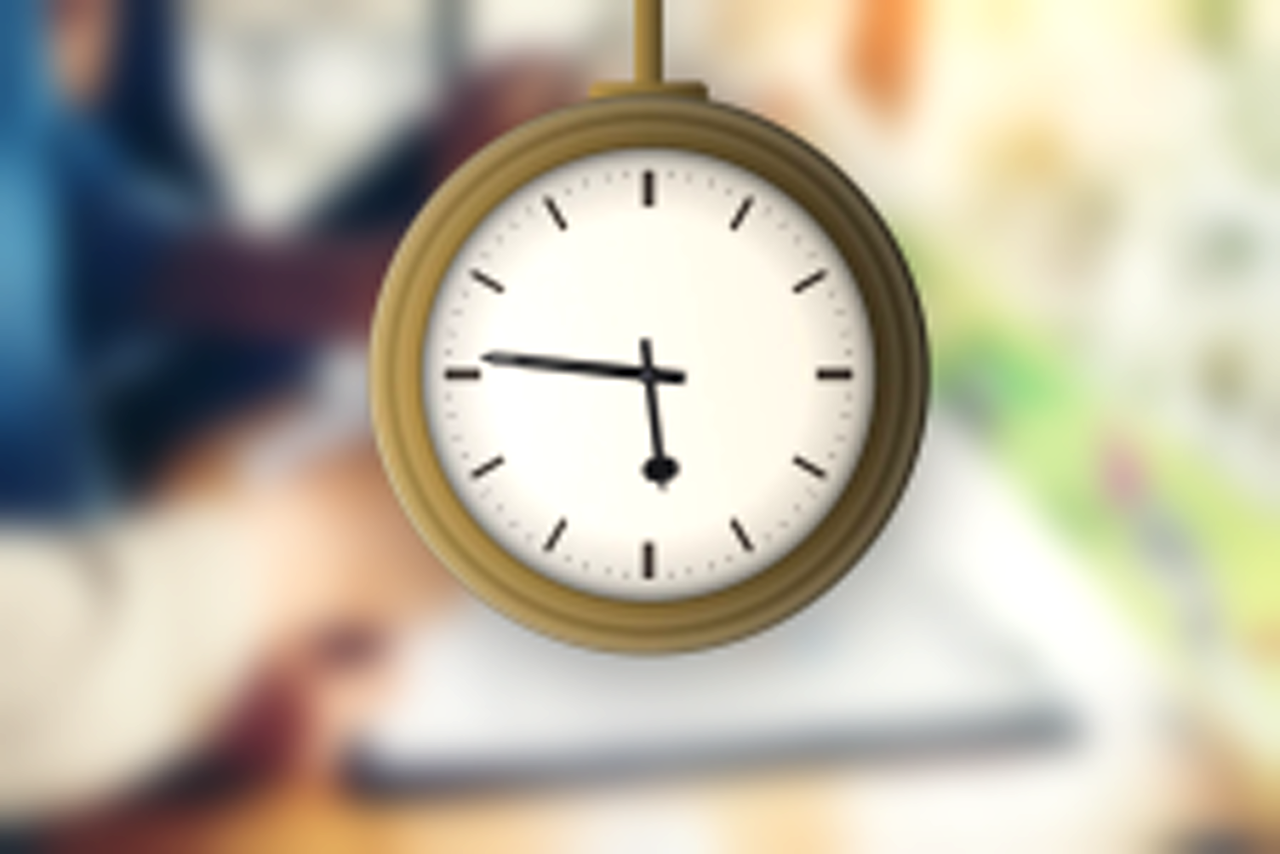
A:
5 h 46 min
